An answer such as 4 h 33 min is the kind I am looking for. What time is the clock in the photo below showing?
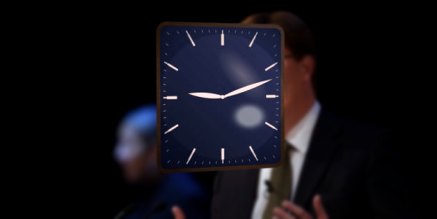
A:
9 h 12 min
